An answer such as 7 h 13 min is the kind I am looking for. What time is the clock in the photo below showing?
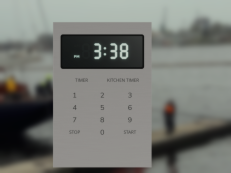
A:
3 h 38 min
